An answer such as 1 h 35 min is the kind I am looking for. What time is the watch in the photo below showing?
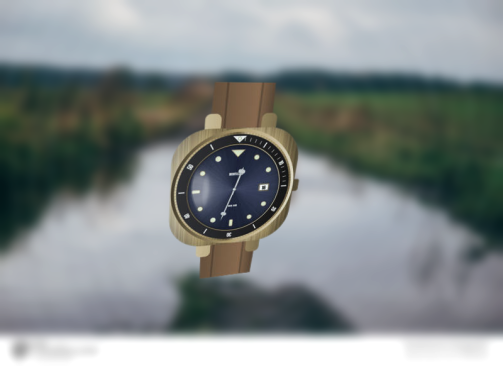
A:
12 h 33 min
